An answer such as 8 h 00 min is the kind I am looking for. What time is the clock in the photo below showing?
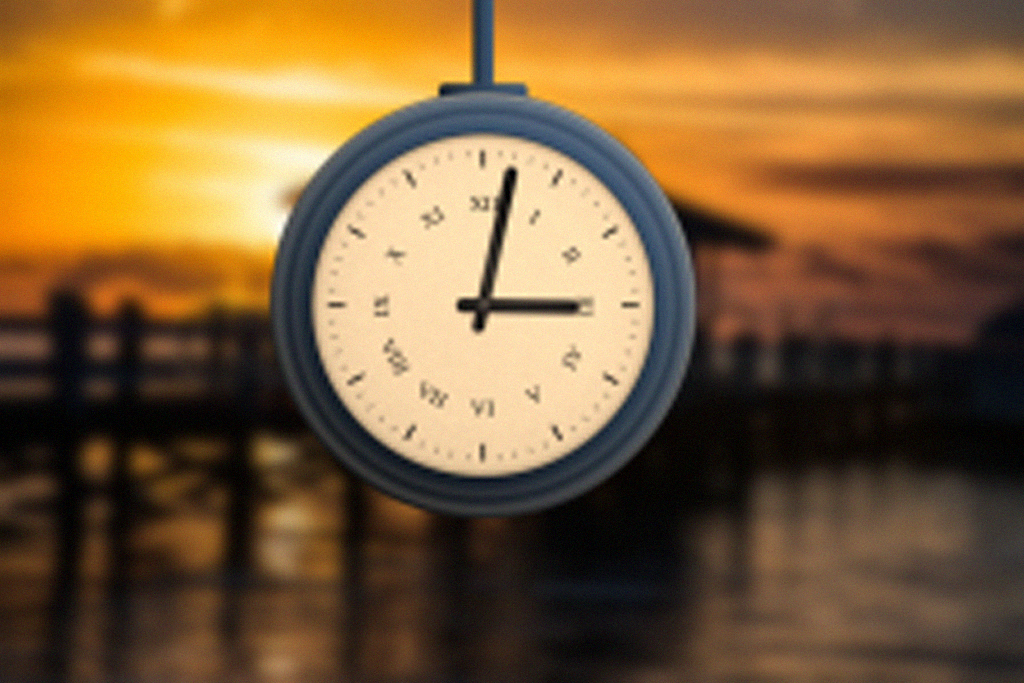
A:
3 h 02 min
